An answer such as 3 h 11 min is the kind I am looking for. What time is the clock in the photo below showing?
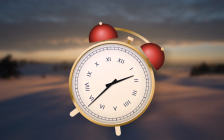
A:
1 h 34 min
